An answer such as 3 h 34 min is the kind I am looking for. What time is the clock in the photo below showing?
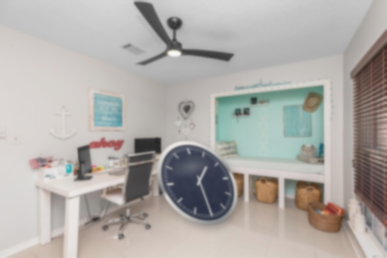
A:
1 h 30 min
